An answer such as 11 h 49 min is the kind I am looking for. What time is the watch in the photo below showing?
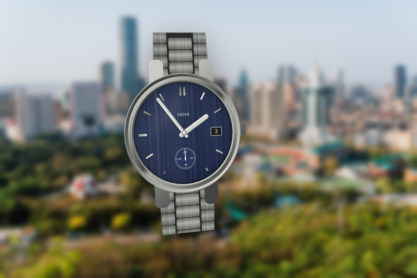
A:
1 h 54 min
